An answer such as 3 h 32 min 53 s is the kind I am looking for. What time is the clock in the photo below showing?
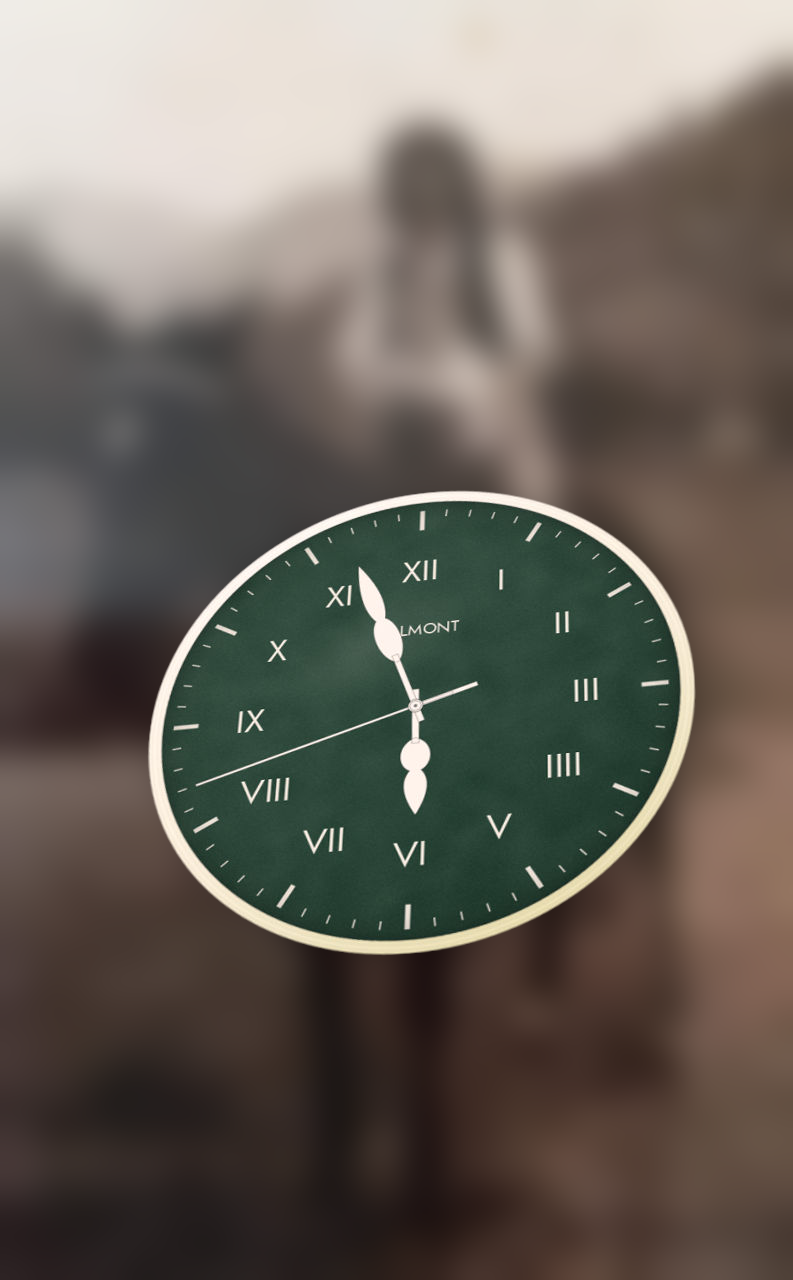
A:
5 h 56 min 42 s
